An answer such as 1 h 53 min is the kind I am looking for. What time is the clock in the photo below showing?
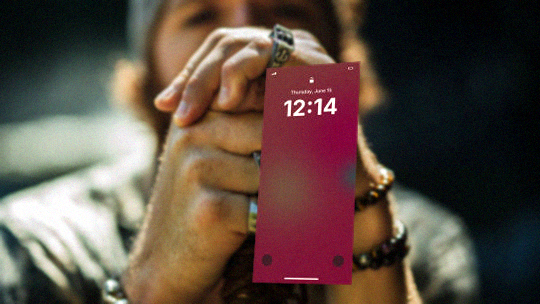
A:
12 h 14 min
